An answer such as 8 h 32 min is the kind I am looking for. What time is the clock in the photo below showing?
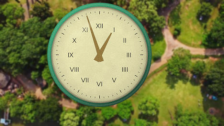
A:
12 h 57 min
